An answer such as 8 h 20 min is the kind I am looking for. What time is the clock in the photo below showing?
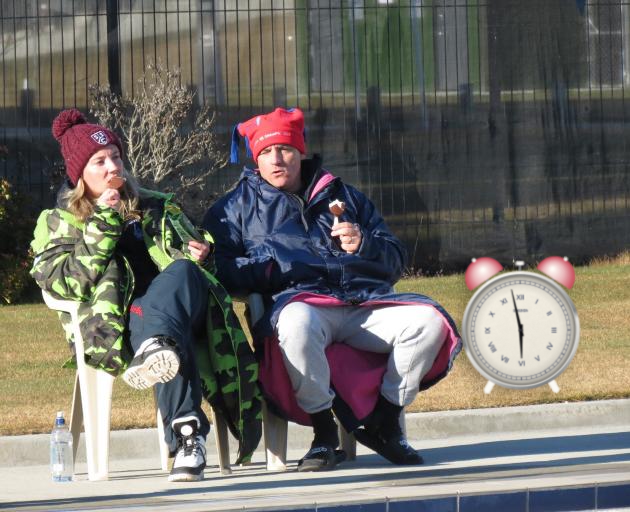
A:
5 h 58 min
